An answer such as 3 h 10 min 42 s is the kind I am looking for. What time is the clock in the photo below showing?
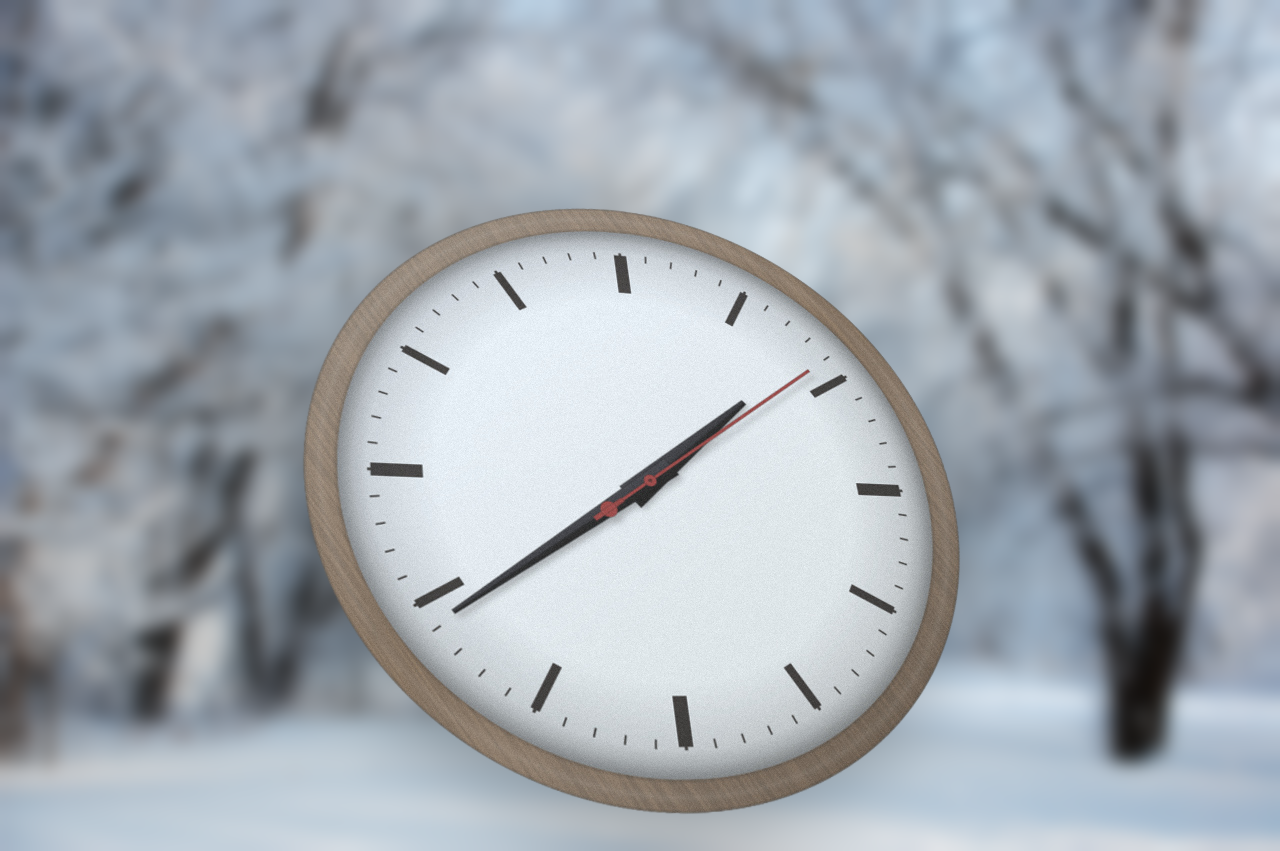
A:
1 h 39 min 09 s
